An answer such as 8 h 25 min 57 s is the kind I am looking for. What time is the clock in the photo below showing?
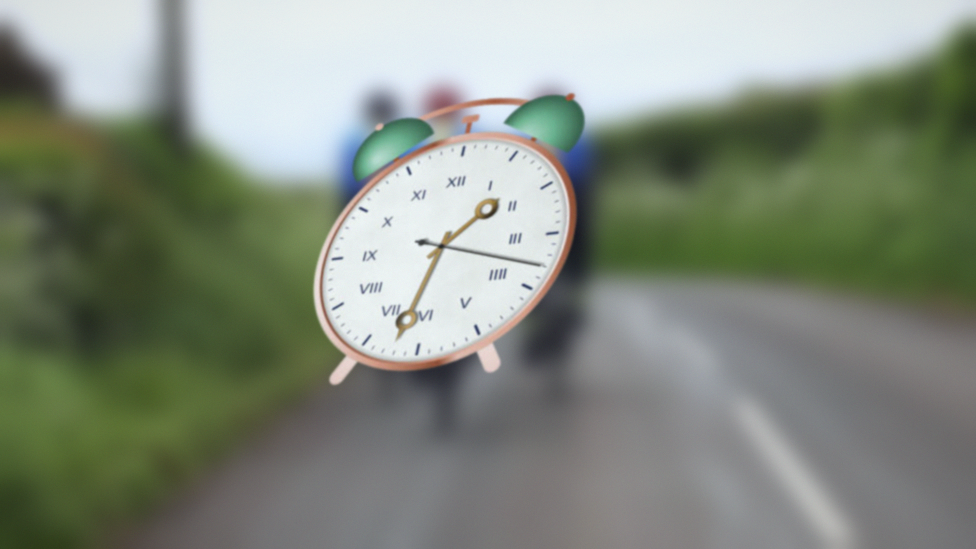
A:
1 h 32 min 18 s
